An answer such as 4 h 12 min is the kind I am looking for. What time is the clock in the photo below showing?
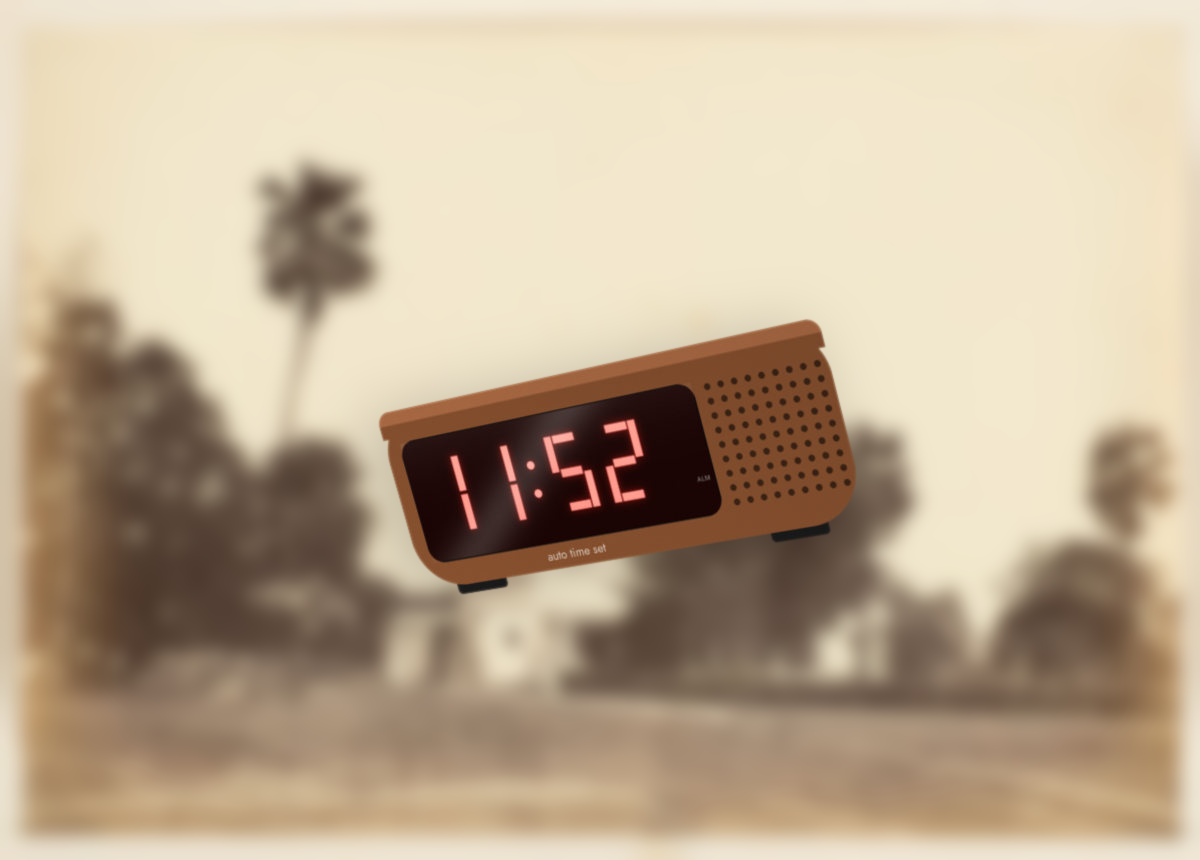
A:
11 h 52 min
